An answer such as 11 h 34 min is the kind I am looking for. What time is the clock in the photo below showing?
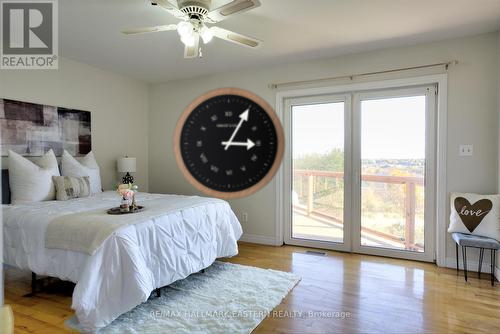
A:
3 h 05 min
